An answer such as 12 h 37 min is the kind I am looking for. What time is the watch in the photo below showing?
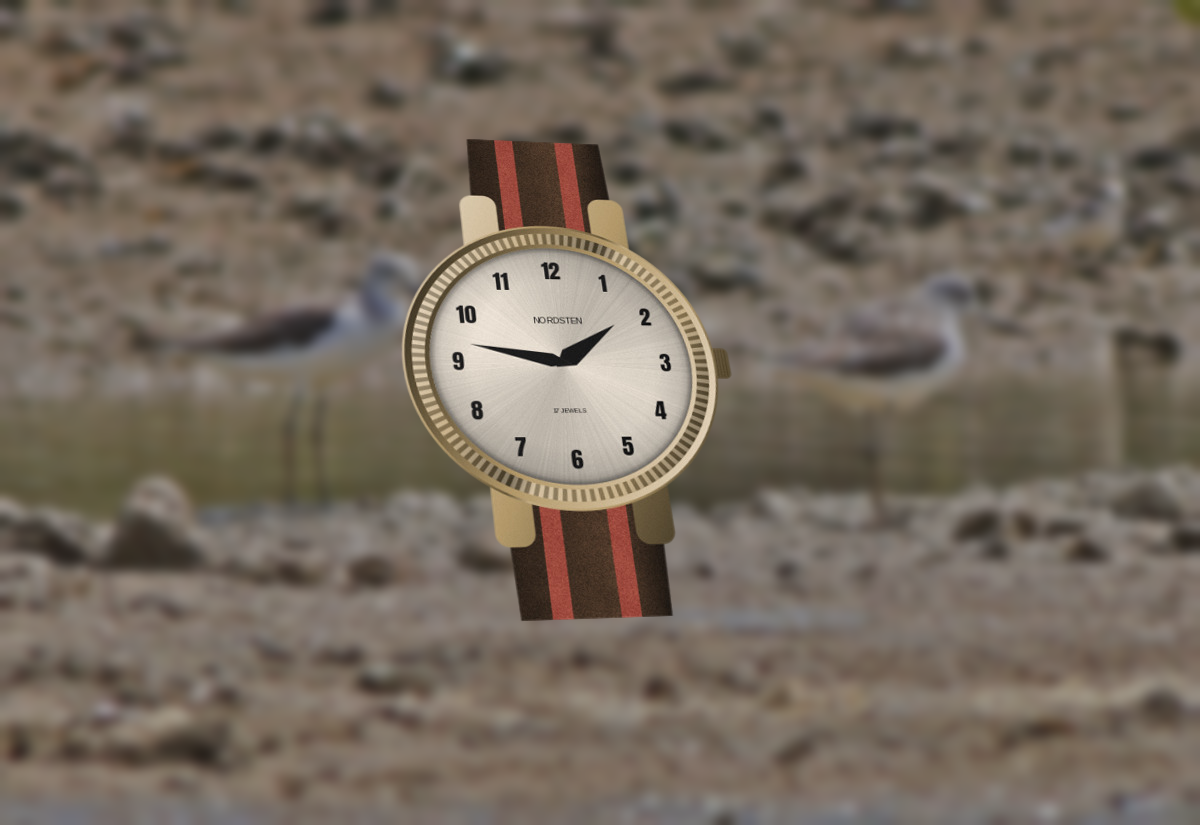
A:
1 h 47 min
